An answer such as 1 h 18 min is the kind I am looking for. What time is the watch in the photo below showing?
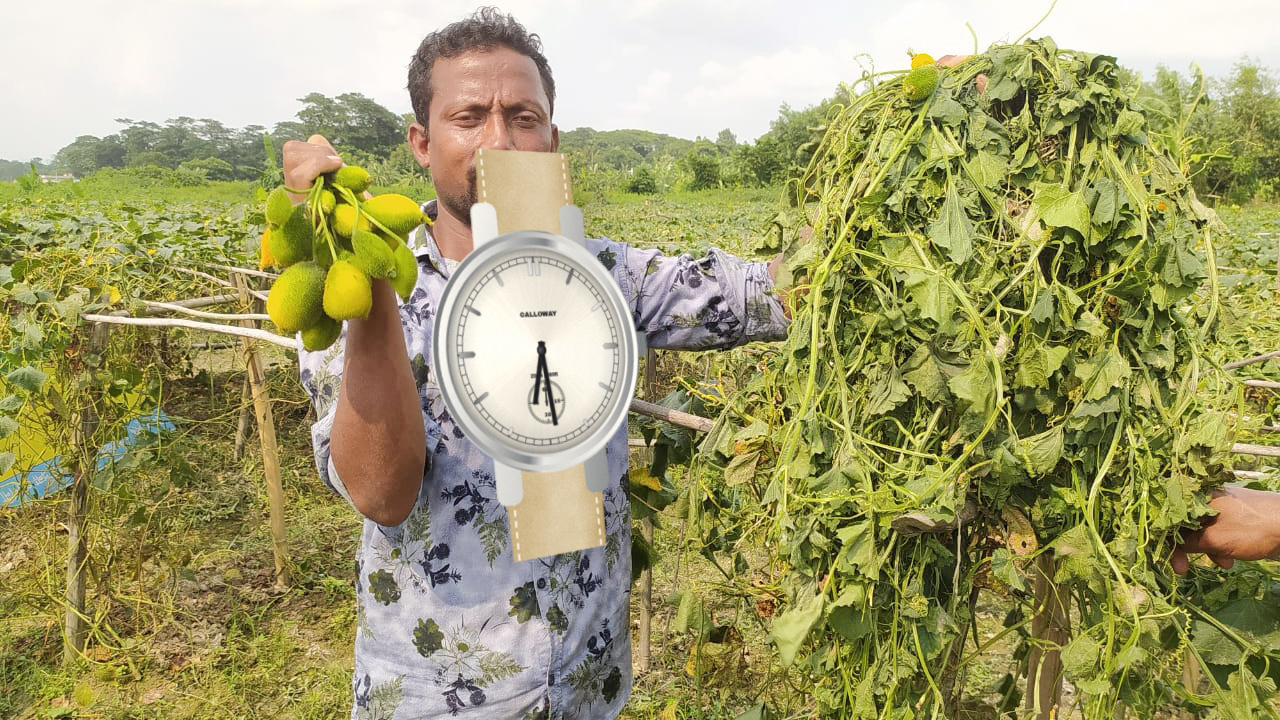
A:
6 h 29 min
